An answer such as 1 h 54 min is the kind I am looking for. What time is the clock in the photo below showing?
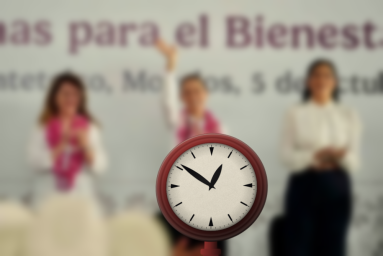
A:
12 h 51 min
